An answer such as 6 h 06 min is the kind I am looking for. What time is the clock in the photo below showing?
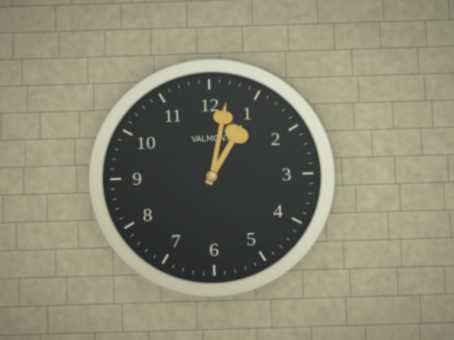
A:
1 h 02 min
